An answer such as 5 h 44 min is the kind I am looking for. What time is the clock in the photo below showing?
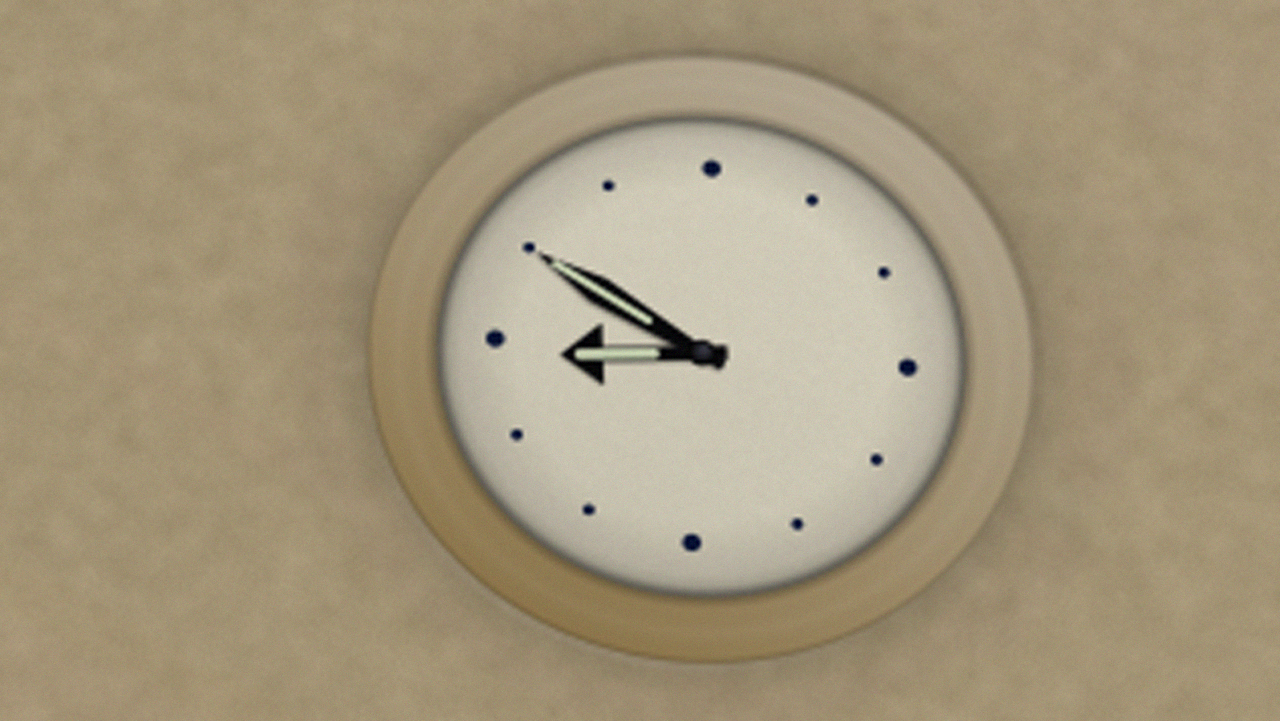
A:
8 h 50 min
